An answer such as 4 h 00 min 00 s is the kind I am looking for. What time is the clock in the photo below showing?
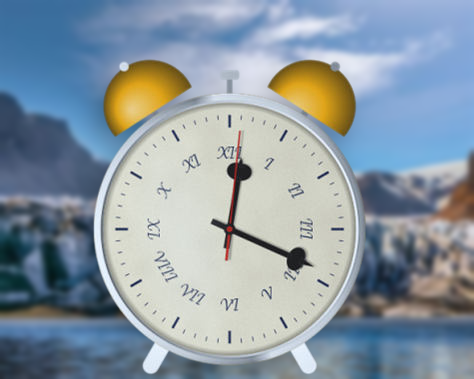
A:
12 h 19 min 01 s
